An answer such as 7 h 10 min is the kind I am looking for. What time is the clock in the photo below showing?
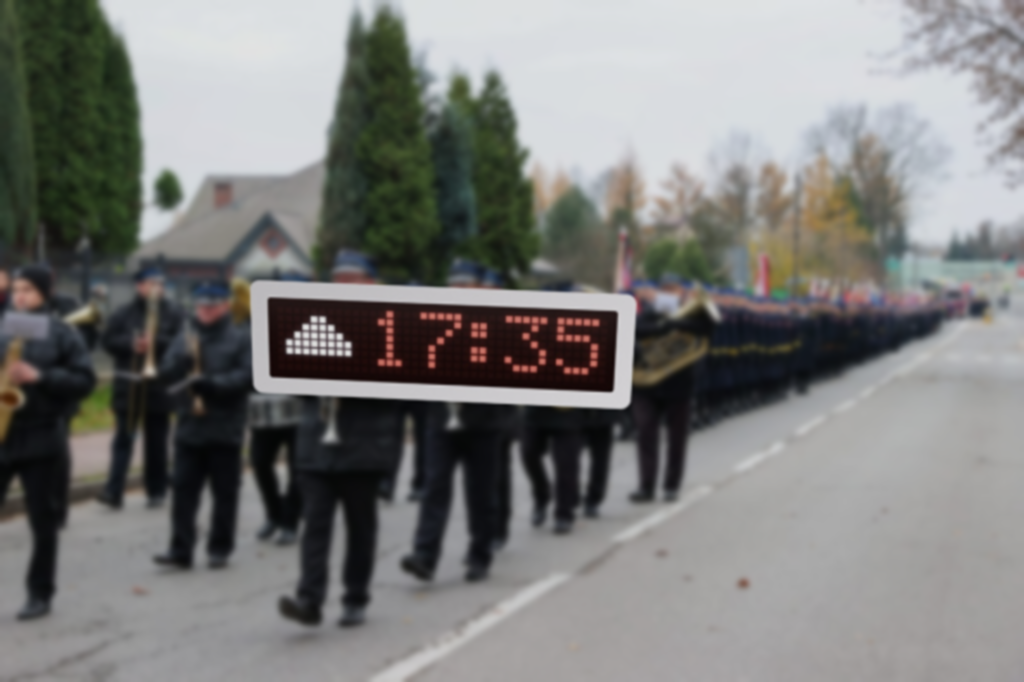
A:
17 h 35 min
